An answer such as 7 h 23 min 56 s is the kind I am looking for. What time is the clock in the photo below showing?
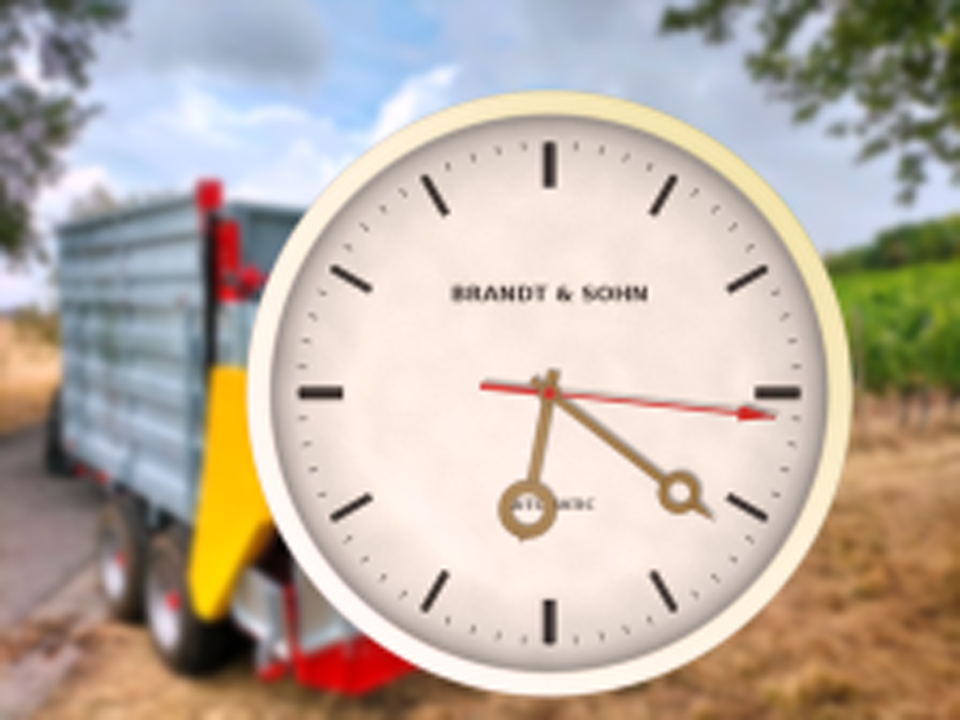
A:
6 h 21 min 16 s
